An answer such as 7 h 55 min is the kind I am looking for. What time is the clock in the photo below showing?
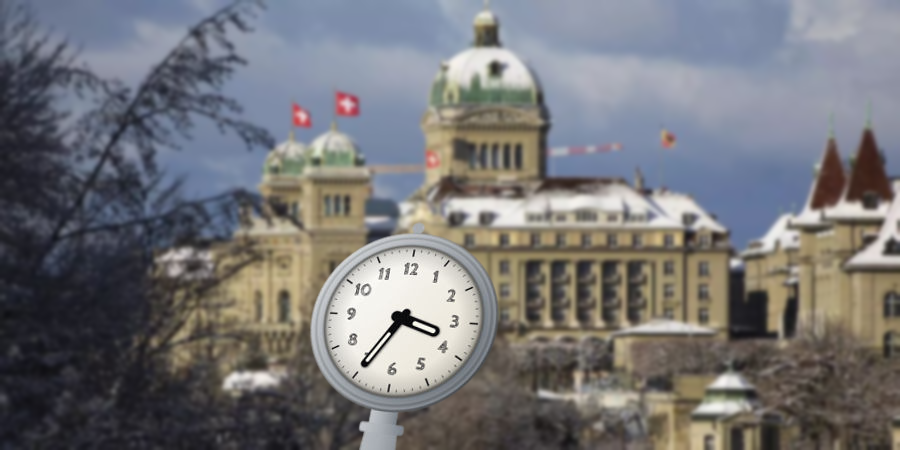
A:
3 h 35 min
